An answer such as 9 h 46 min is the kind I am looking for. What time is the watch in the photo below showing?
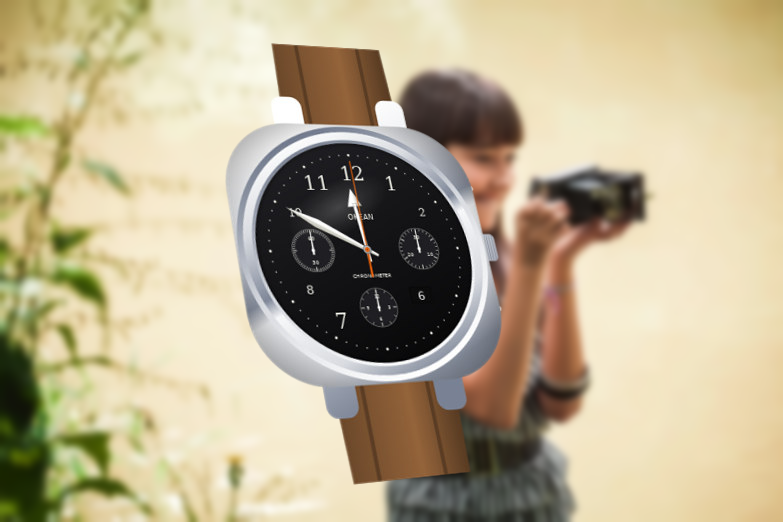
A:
11 h 50 min
